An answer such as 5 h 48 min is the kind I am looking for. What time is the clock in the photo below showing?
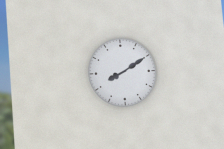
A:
8 h 10 min
